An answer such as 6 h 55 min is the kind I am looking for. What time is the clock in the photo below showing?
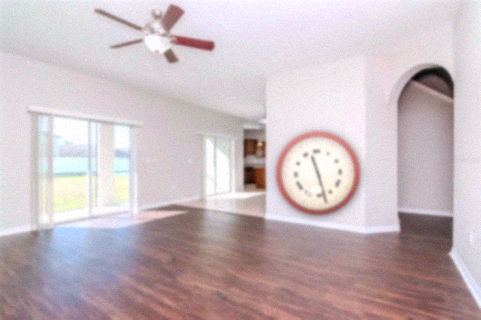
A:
11 h 28 min
